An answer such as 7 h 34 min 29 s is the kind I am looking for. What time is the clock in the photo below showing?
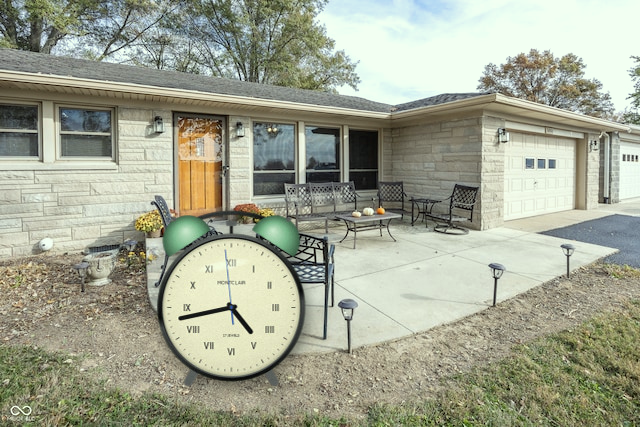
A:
4 h 42 min 59 s
